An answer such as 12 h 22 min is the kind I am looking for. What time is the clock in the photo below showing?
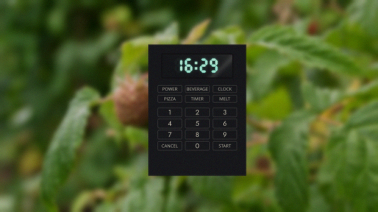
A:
16 h 29 min
